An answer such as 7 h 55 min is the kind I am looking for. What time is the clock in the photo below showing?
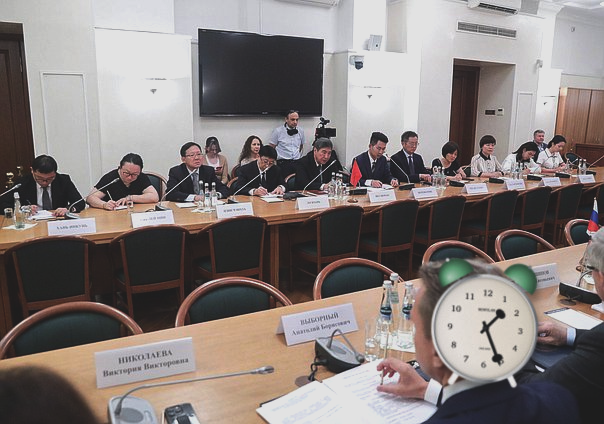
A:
1 h 26 min
